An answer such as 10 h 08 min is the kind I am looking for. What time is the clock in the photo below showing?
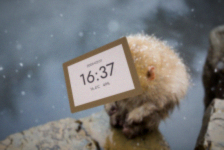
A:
16 h 37 min
